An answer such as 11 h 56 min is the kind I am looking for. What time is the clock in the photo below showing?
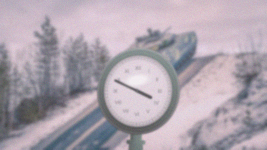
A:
3 h 49 min
